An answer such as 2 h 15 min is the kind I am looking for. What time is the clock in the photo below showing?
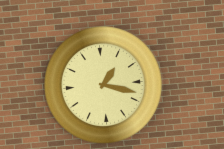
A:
1 h 18 min
